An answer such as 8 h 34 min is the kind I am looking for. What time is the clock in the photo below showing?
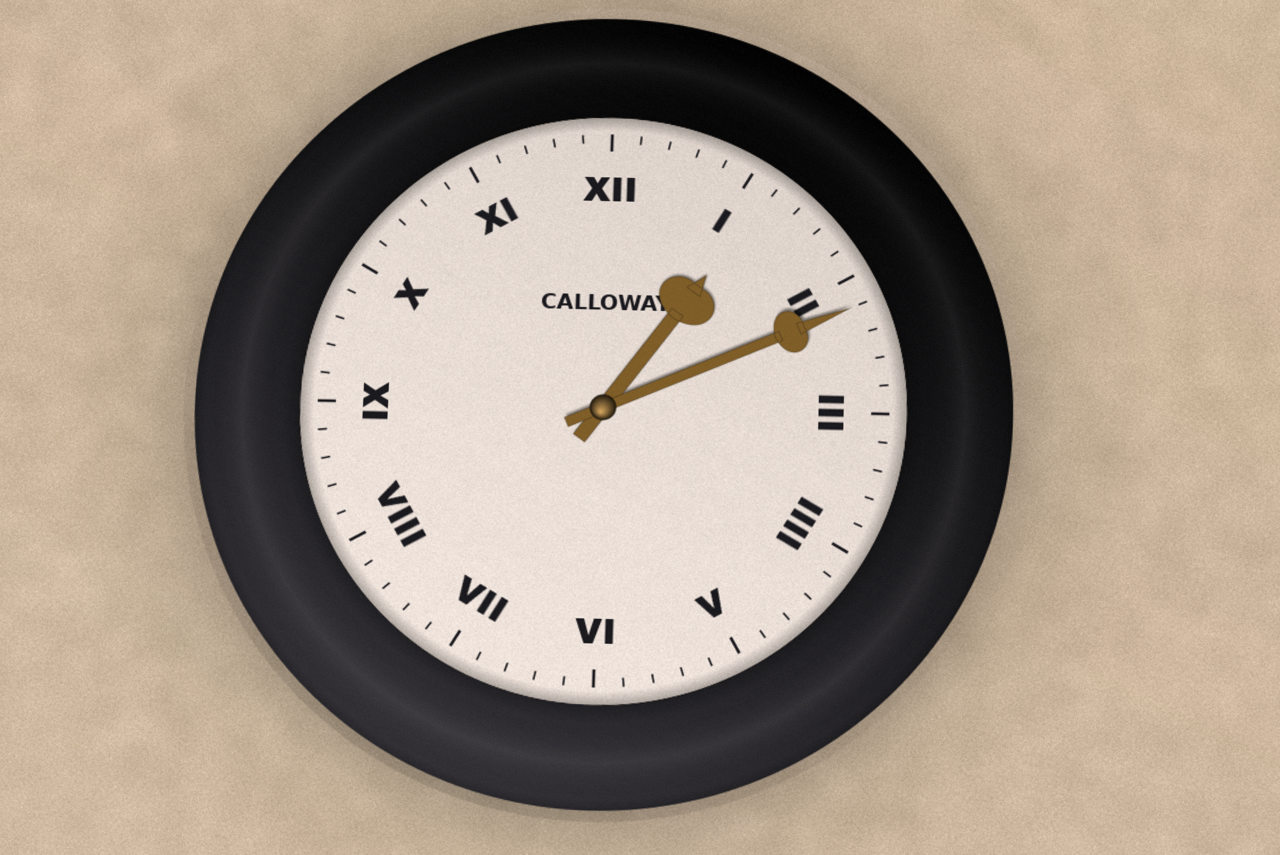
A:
1 h 11 min
